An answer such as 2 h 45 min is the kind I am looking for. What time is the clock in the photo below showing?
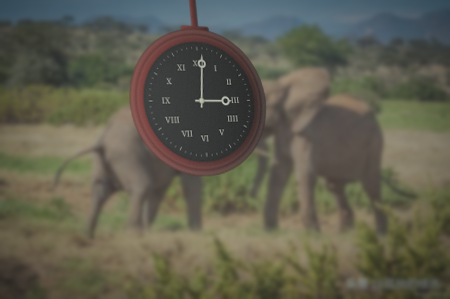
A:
3 h 01 min
